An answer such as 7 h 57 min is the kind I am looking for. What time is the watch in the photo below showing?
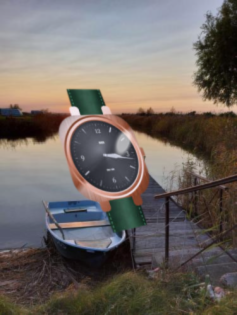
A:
3 h 17 min
